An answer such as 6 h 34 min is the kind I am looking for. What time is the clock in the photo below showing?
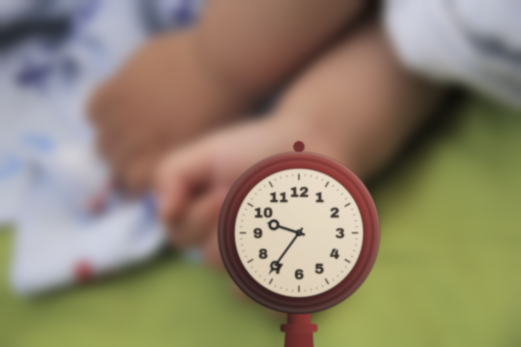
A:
9 h 36 min
